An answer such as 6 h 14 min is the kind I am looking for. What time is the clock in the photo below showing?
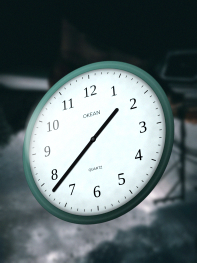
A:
1 h 38 min
